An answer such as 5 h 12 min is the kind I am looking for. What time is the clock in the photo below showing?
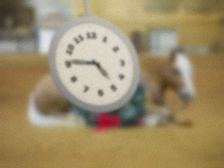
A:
4 h 46 min
